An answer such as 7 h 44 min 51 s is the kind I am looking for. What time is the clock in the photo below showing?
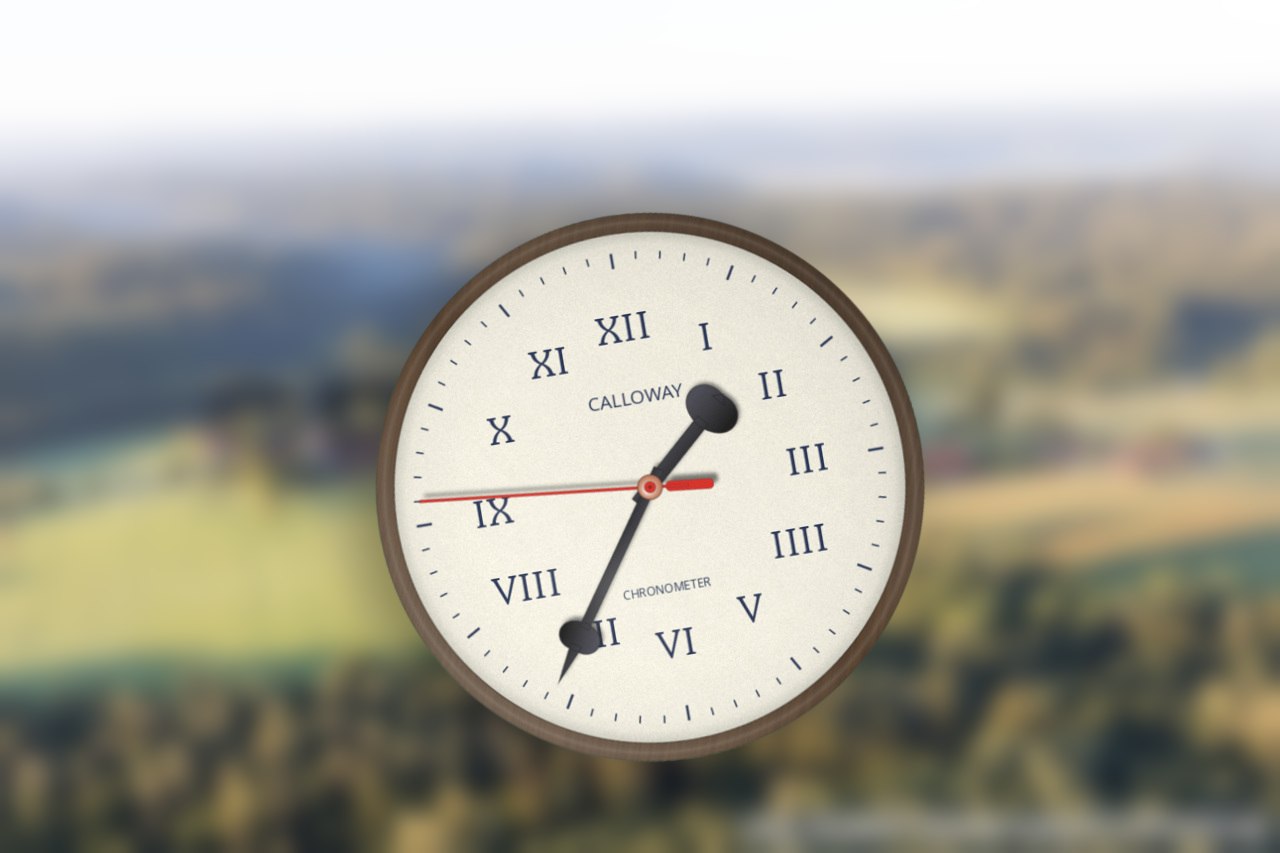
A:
1 h 35 min 46 s
